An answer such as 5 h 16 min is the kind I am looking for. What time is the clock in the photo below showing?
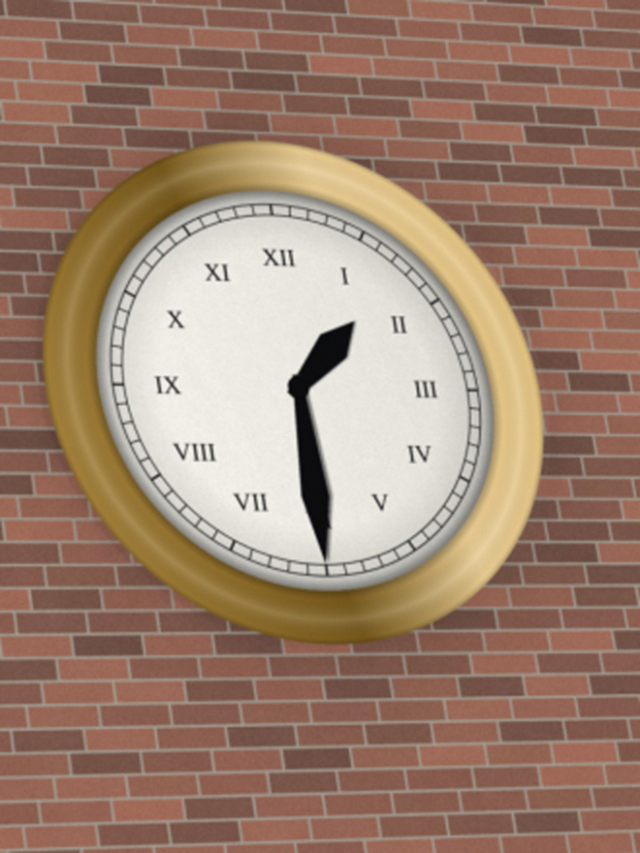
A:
1 h 30 min
